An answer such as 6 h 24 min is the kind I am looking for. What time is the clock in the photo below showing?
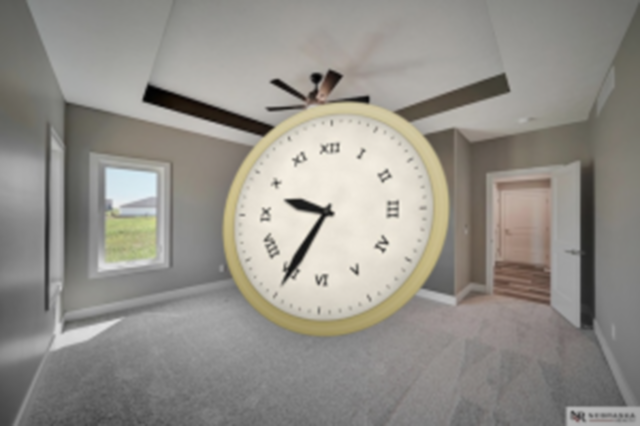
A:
9 h 35 min
